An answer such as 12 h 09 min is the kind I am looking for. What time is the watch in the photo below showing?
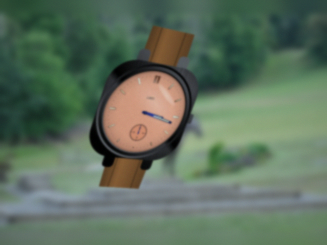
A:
3 h 17 min
